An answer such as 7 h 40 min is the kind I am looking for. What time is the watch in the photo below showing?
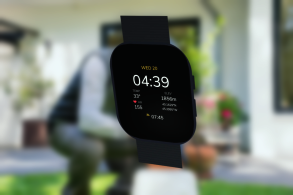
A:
4 h 39 min
